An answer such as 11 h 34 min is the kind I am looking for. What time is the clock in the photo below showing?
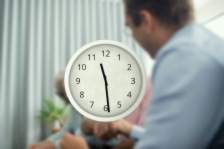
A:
11 h 29 min
